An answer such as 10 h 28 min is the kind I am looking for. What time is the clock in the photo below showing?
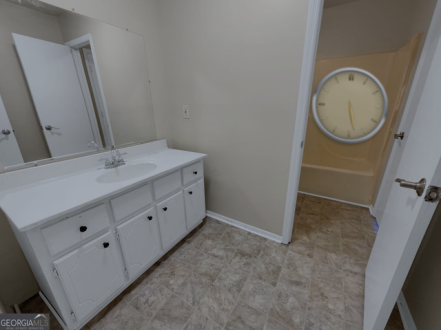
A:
5 h 28 min
